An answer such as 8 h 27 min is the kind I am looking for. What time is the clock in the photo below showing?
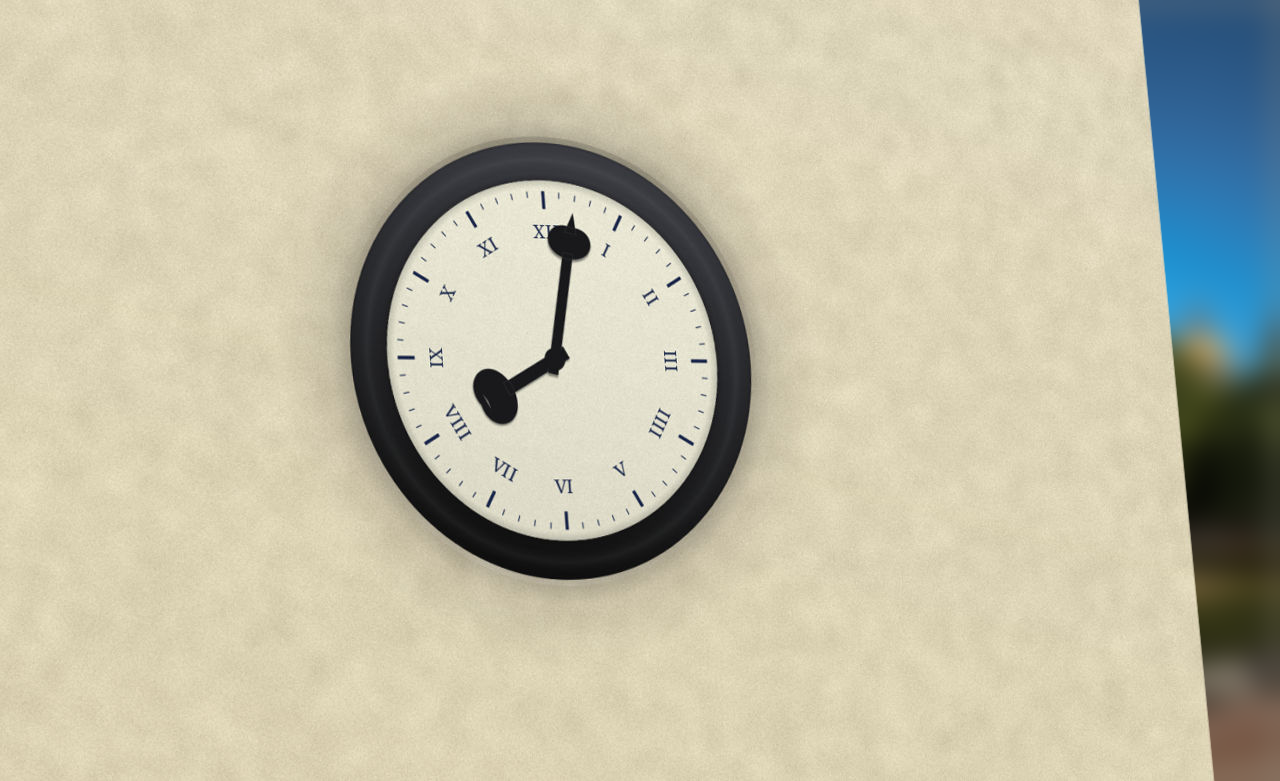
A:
8 h 02 min
